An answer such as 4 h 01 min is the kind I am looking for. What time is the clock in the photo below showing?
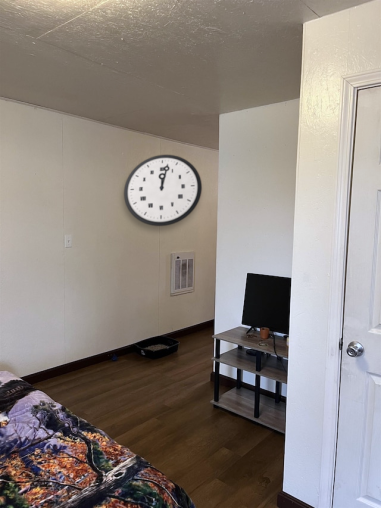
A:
12 h 02 min
